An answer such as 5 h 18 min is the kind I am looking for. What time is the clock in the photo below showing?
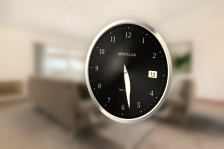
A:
5 h 28 min
